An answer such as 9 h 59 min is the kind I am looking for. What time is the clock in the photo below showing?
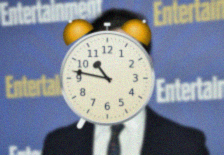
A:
10 h 47 min
